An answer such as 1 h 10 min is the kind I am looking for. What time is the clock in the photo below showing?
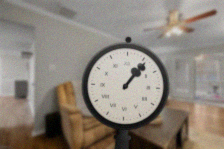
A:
1 h 06 min
